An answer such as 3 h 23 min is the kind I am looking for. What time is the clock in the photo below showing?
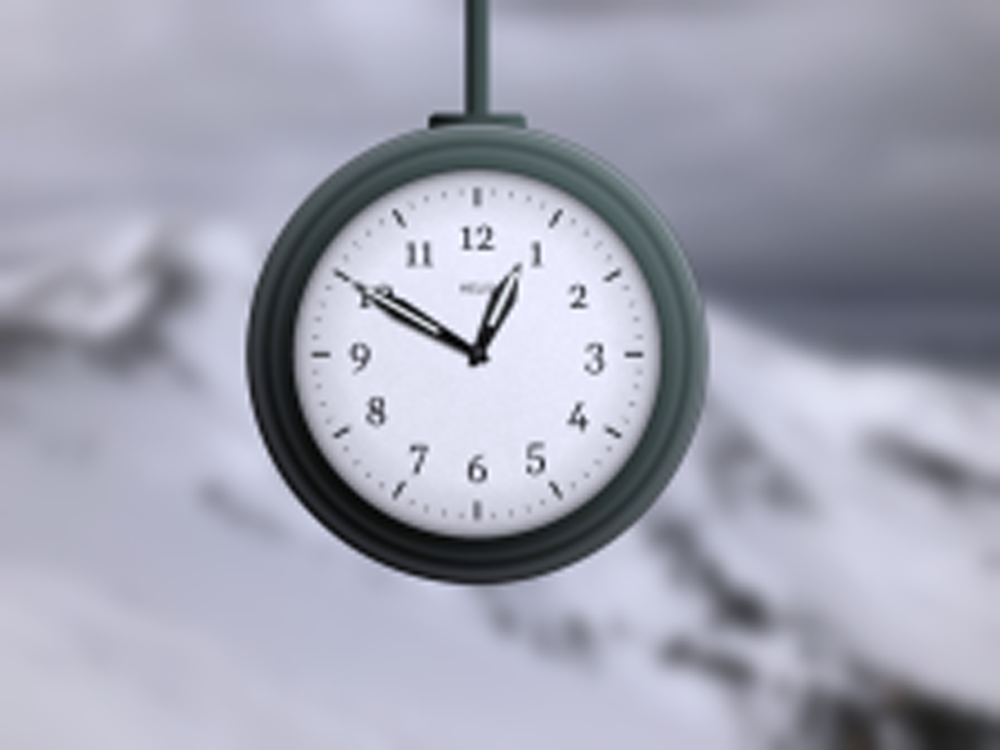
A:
12 h 50 min
